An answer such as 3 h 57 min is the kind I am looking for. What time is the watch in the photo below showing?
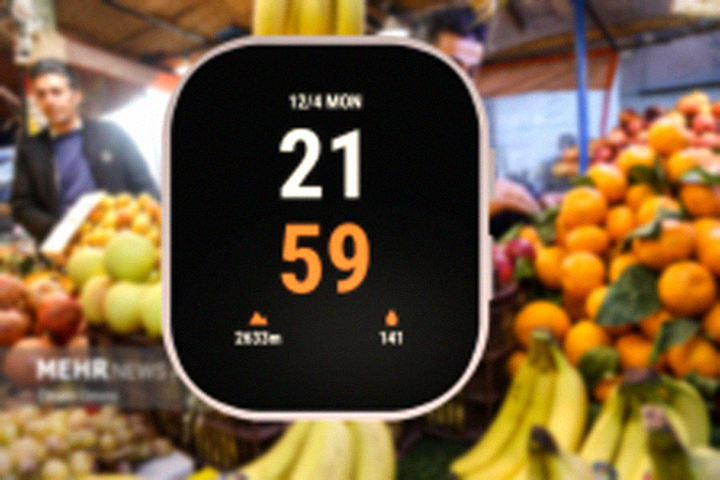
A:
21 h 59 min
